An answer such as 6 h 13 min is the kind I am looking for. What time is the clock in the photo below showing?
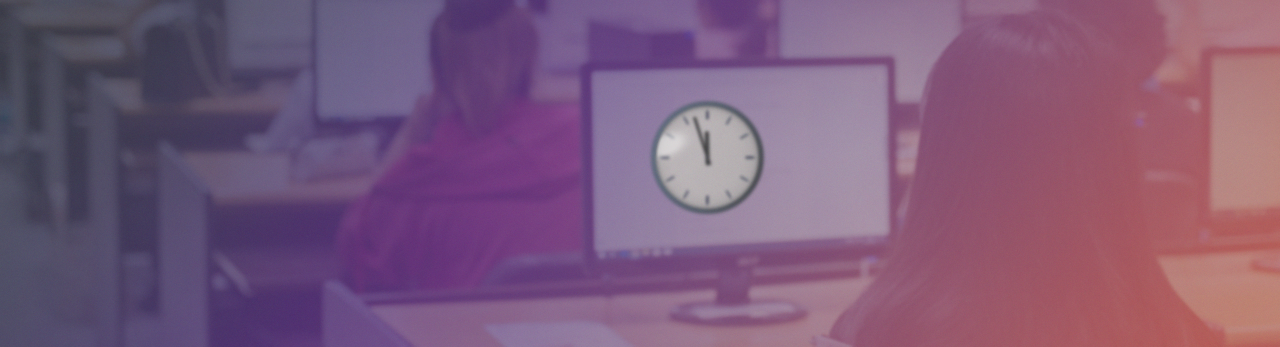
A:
11 h 57 min
